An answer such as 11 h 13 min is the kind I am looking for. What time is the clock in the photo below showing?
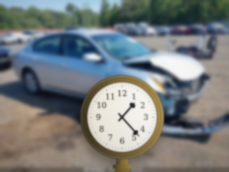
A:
1 h 23 min
